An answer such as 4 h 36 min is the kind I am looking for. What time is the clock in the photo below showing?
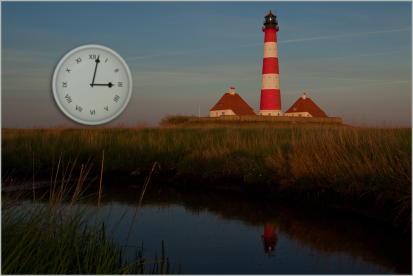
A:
3 h 02 min
